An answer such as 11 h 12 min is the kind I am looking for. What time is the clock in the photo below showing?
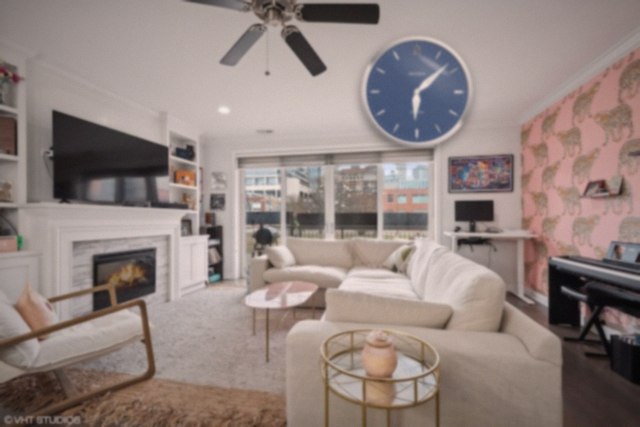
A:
6 h 08 min
